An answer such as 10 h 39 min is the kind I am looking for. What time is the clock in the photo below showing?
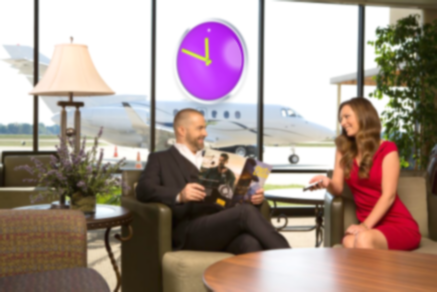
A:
11 h 48 min
